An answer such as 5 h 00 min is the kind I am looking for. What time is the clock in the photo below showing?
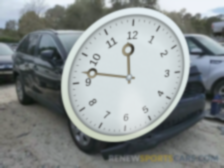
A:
11 h 47 min
